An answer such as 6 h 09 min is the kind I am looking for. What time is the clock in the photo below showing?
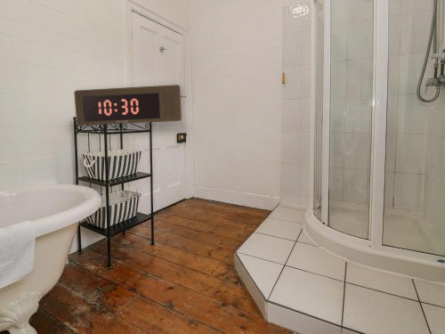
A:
10 h 30 min
